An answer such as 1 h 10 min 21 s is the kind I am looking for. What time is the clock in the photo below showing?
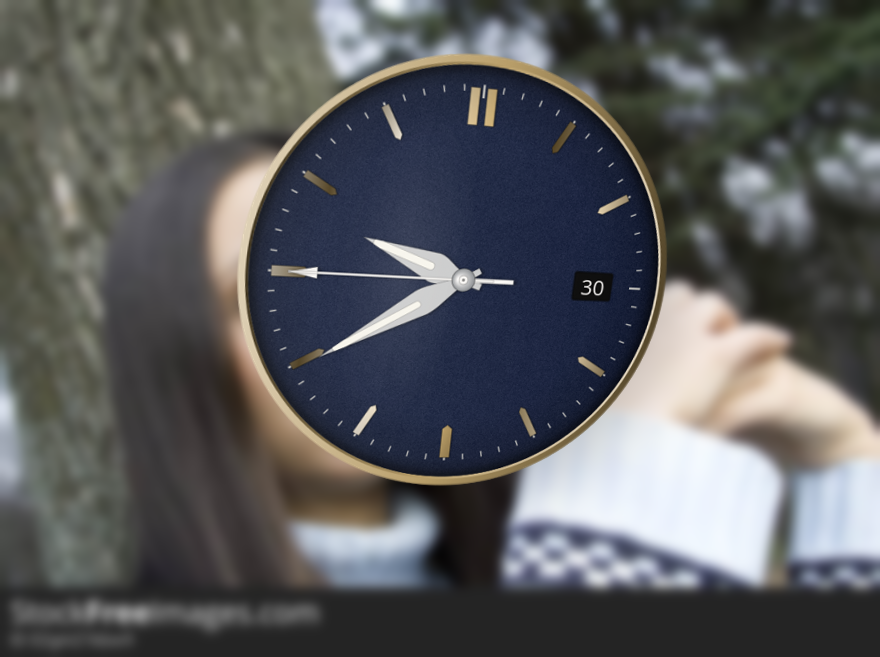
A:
9 h 39 min 45 s
